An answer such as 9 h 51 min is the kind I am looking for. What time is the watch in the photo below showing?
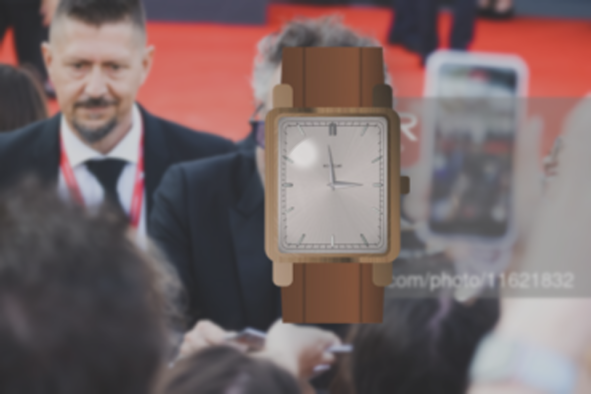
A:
2 h 59 min
